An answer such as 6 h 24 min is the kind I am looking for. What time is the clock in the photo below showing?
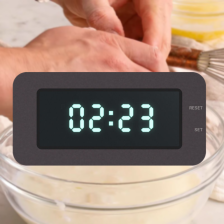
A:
2 h 23 min
